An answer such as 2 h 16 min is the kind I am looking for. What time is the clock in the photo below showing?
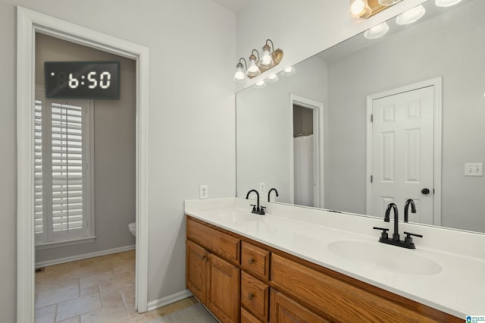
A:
6 h 50 min
